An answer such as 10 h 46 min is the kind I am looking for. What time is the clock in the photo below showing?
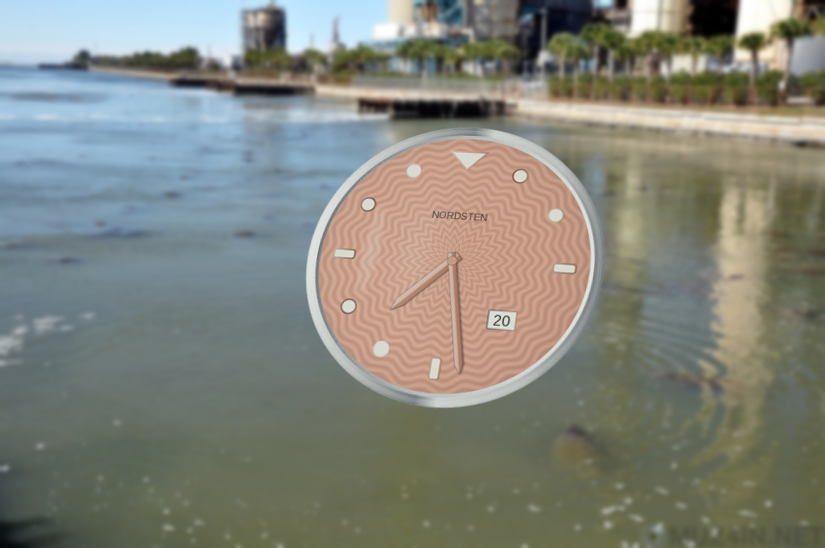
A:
7 h 28 min
